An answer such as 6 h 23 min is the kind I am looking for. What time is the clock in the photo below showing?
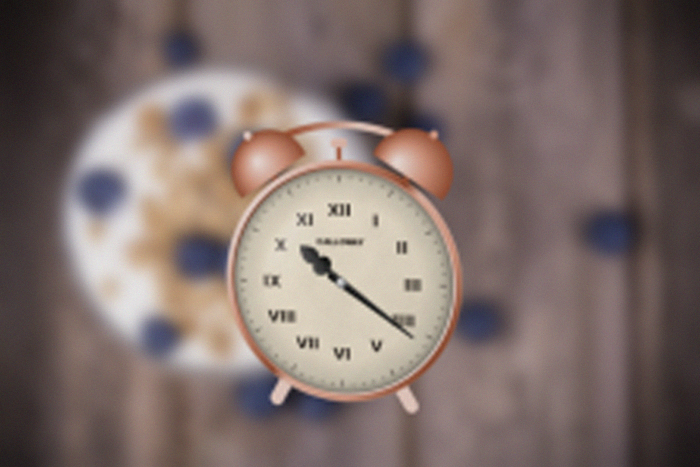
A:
10 h 21 min
